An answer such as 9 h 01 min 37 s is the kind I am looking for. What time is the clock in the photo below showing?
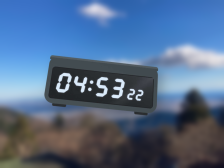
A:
4 h 53 min 22 s
